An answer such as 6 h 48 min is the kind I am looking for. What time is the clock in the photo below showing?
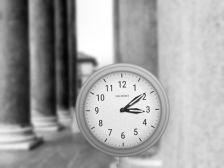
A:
3 h 09 min
